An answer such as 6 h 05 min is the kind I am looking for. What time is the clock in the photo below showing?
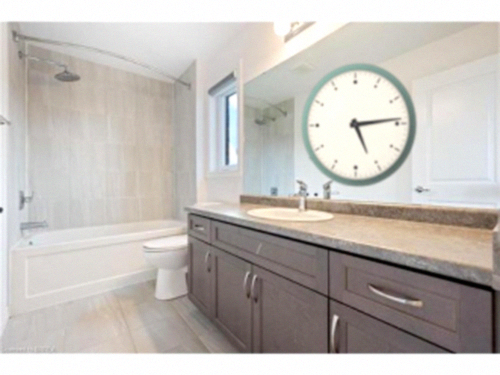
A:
5 h 14 min
